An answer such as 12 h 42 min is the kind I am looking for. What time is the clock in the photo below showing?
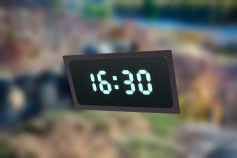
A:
16 h 30 min
